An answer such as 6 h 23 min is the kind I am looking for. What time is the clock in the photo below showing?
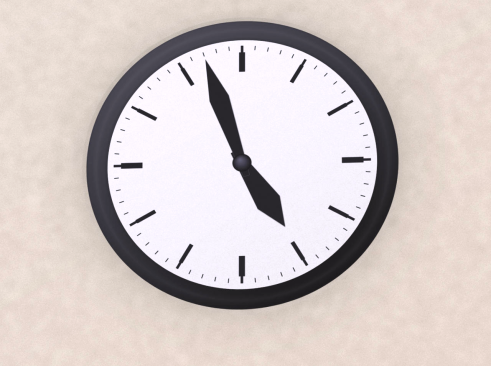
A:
4 h 57 min
